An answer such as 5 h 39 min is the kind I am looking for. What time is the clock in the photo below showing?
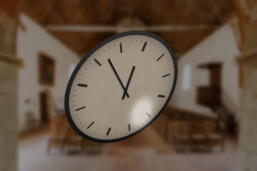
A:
11 h 52 min
